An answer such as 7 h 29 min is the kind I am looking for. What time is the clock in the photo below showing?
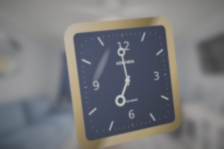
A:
6 h 59 min
